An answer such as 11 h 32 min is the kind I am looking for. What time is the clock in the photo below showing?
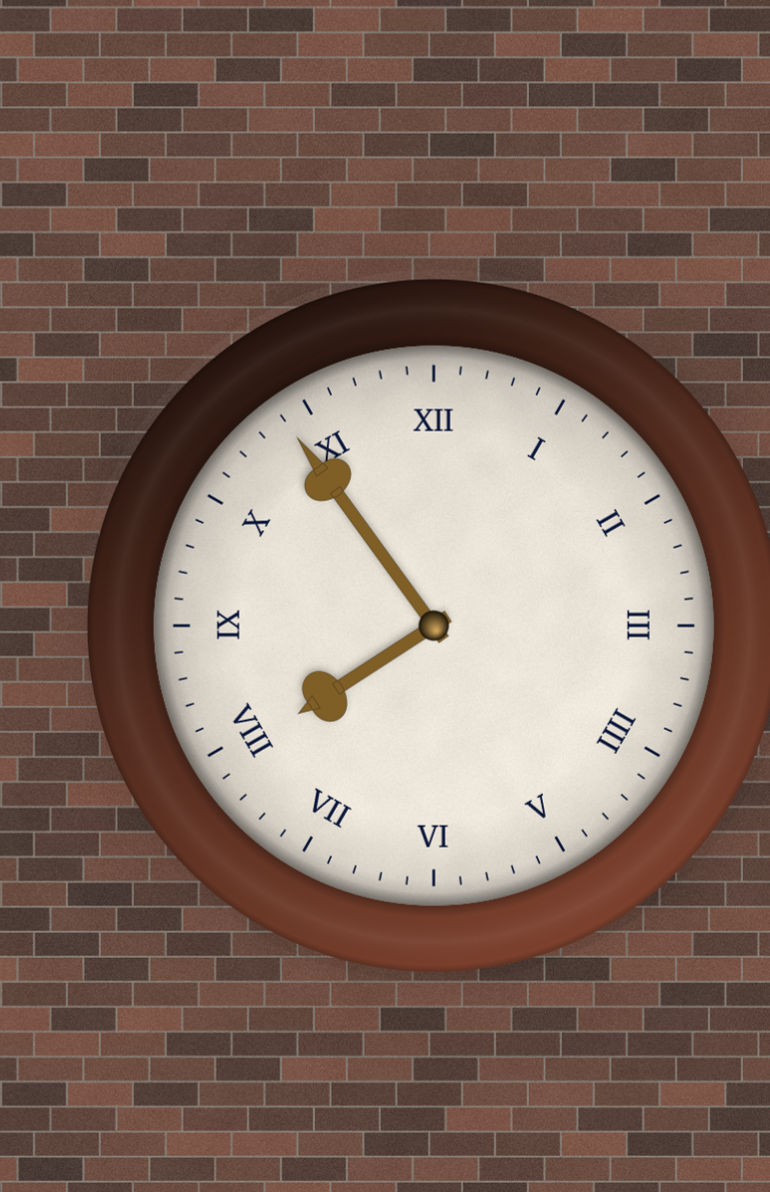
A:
7 h 54 min
